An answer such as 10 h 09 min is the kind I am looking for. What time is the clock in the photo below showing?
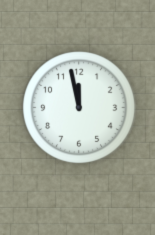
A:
11 h 58 min
